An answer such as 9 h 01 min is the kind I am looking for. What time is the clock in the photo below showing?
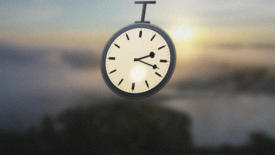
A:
2 h 18 min
